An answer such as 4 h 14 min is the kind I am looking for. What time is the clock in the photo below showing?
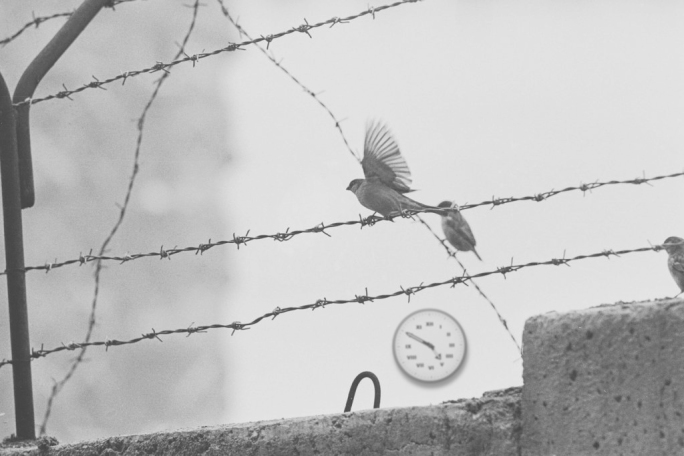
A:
4 h 50 min
